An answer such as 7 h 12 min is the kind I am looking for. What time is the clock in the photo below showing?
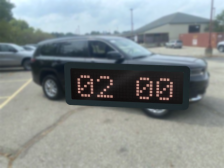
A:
2 h 00 min
